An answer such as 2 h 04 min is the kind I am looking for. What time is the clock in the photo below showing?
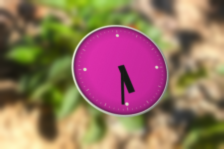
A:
5 h 31 min
